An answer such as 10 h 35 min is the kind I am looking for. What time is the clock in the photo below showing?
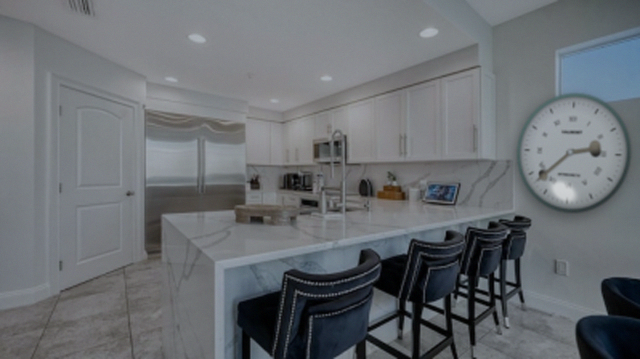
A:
2 h 38 min
